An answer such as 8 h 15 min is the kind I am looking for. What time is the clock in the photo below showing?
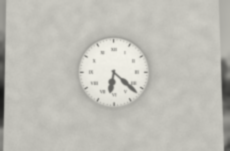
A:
6 h 22 min
